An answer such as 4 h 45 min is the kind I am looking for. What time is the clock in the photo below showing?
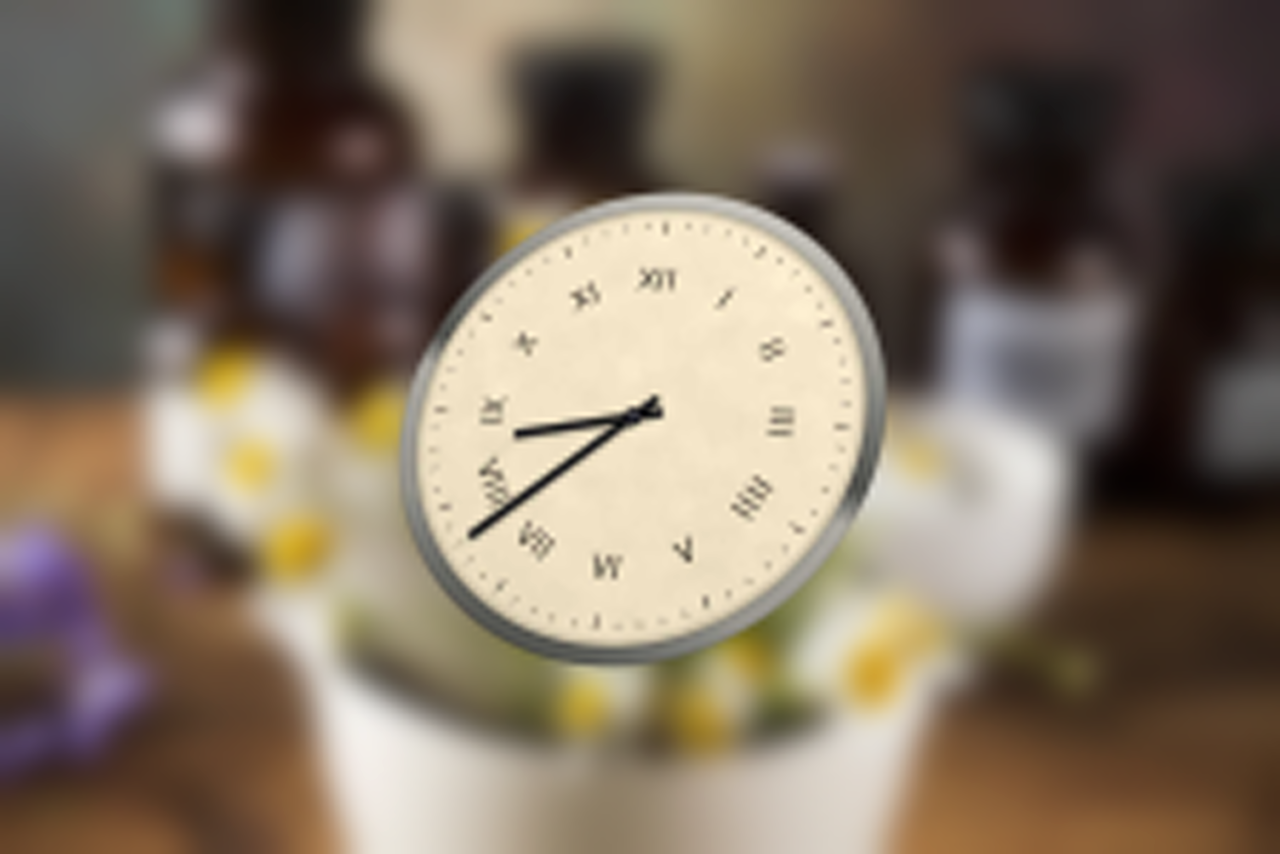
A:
8 h 38 min
